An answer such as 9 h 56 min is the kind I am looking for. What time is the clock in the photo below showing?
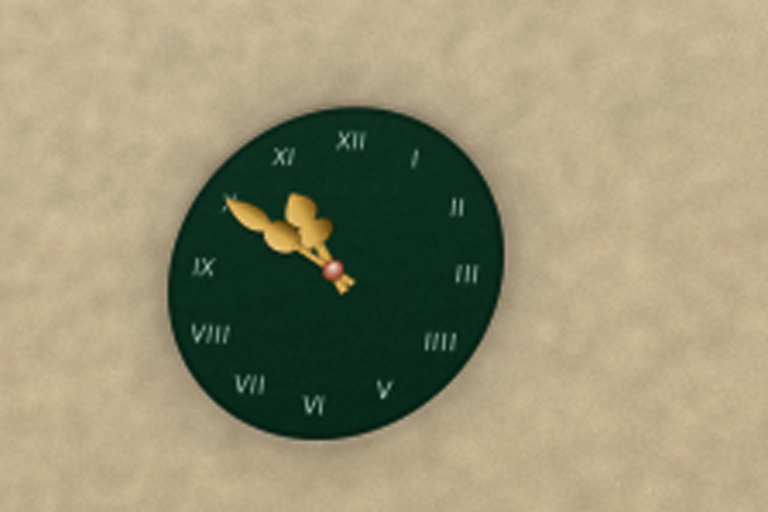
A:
10 h 50 min
